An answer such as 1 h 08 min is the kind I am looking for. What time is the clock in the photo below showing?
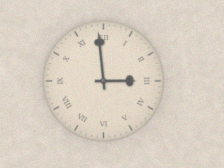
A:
2 h 59 min
